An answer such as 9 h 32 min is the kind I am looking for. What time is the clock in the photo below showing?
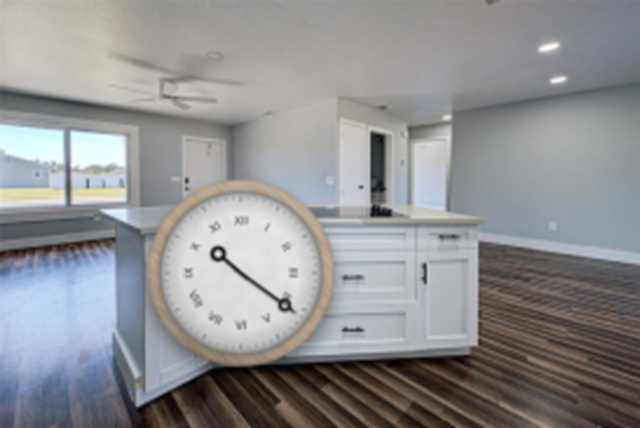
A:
10 h 21 min
